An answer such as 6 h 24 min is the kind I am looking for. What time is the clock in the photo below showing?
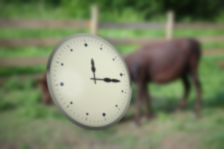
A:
12 h 17 min
